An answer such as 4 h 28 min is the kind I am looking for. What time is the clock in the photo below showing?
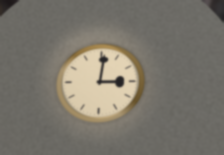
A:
3 h 01 min
